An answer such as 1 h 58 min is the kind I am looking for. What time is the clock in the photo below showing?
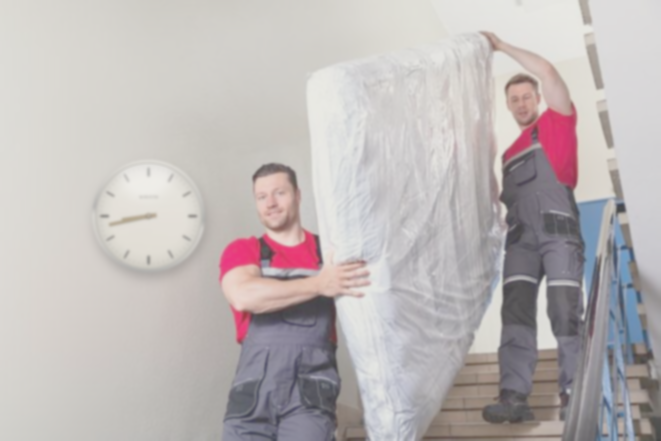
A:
8 h 43 min
